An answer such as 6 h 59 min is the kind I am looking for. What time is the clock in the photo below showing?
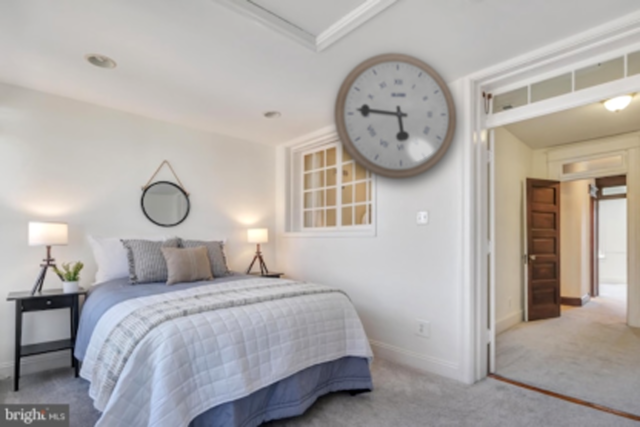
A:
5 h 46 min
